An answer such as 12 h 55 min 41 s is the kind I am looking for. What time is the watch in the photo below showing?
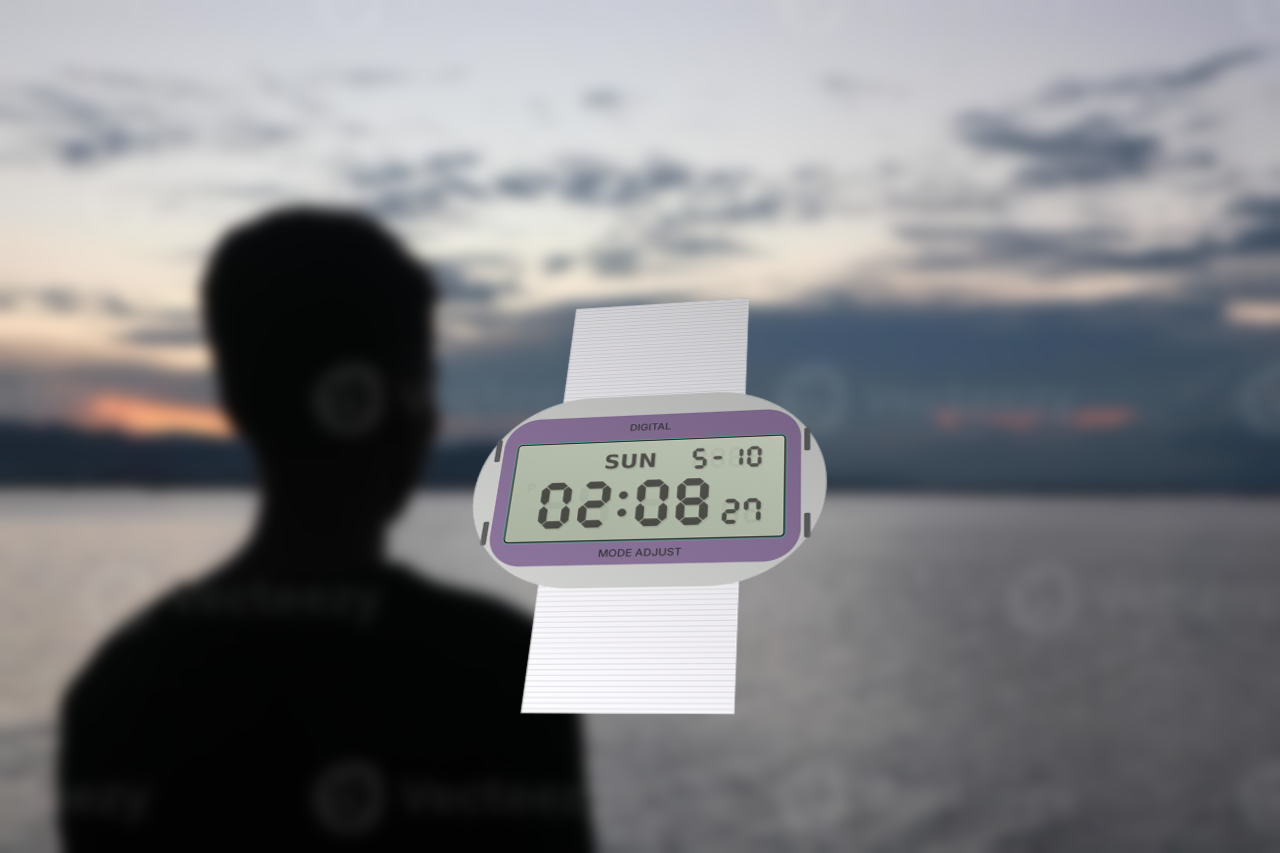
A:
2 h 08 min 27 s
